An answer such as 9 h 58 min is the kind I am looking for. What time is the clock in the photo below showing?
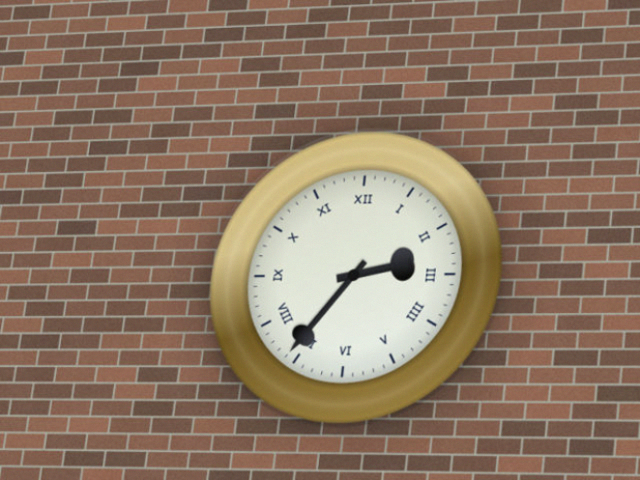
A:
2 h 36 min
